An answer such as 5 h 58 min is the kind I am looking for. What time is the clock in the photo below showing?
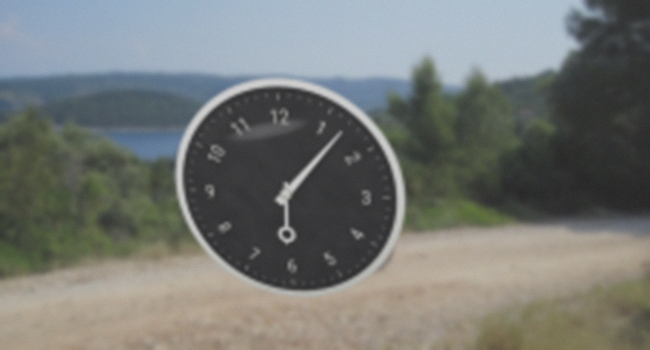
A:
6 h 07 min
